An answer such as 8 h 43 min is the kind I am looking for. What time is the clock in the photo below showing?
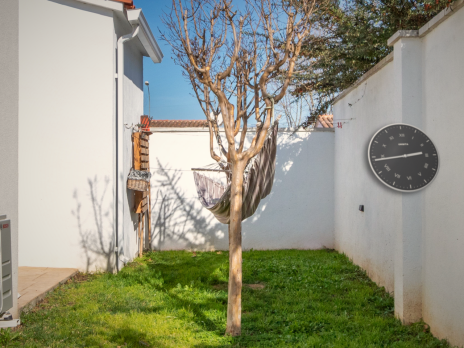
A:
2 h 44 min
